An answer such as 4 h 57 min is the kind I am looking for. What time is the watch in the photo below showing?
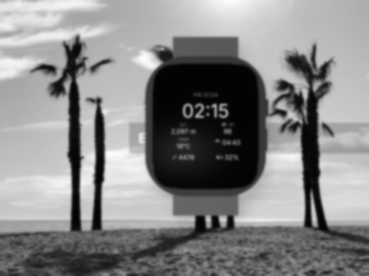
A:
2 h 15 min
